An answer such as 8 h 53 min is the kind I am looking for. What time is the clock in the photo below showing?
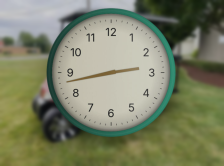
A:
2 h 43 min
